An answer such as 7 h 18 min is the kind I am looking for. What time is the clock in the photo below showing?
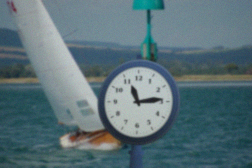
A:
11 h 14 min
